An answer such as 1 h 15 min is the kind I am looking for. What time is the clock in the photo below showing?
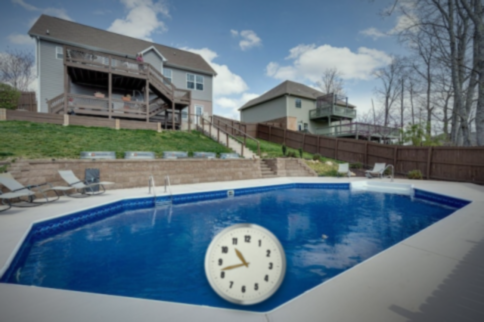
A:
10 h 42 min
